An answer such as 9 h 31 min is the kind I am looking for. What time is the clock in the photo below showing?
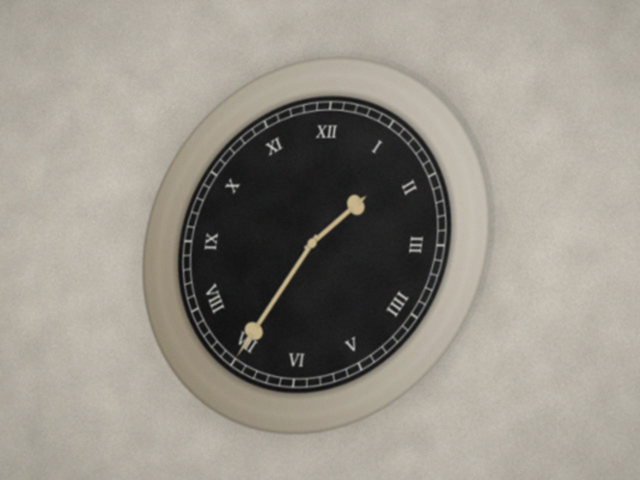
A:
1 h 35 min
